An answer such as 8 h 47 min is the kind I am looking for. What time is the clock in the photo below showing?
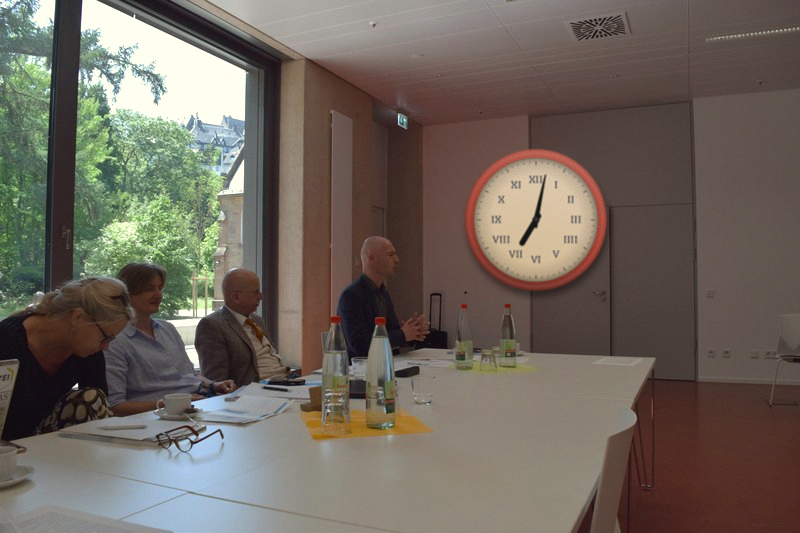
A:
7 h 02 min
